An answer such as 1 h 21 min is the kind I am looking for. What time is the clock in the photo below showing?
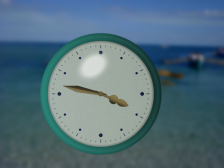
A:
3 h 47 min
